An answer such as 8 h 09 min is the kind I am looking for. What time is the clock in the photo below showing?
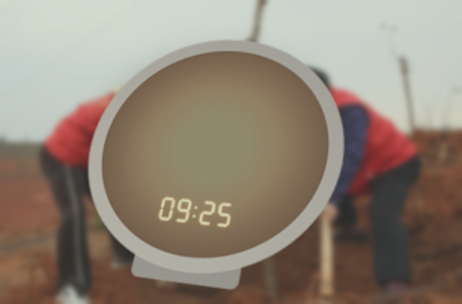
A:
9 h 25 min
